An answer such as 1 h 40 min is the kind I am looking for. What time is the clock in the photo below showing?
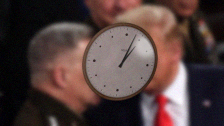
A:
1 h 03 min
